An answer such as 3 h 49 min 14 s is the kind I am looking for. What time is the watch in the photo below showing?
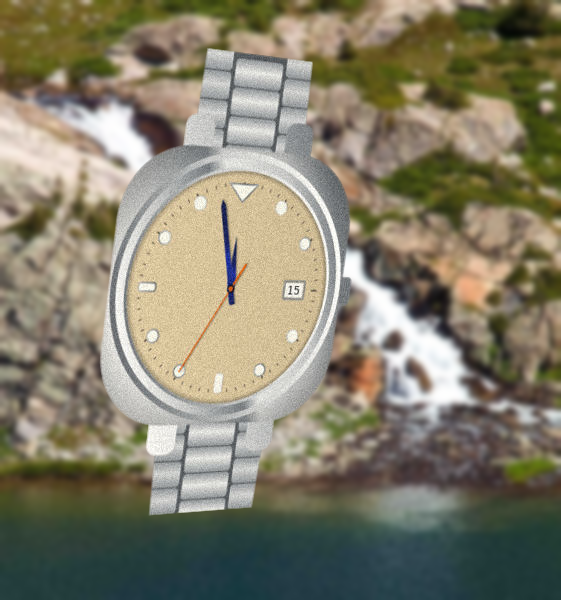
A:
11 h 57 min 35 s
